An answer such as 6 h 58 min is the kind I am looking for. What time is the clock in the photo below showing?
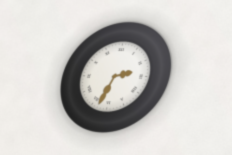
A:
2 h 33 min
